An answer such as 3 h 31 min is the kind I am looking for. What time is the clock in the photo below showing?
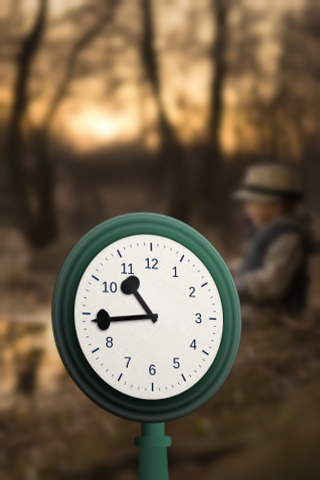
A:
10 h 44 min
